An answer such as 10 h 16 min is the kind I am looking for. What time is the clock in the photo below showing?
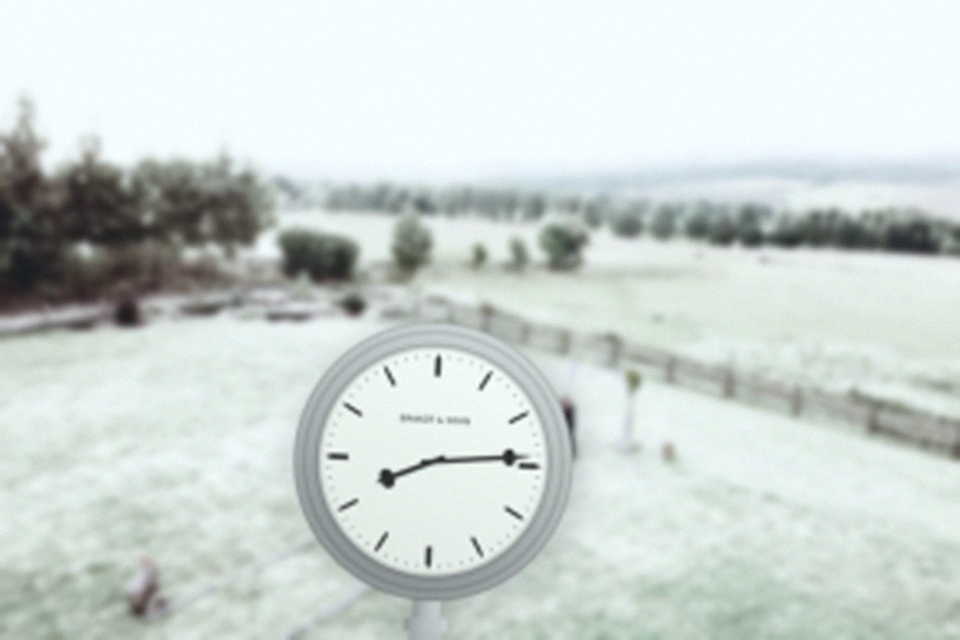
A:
8 h 14 min
